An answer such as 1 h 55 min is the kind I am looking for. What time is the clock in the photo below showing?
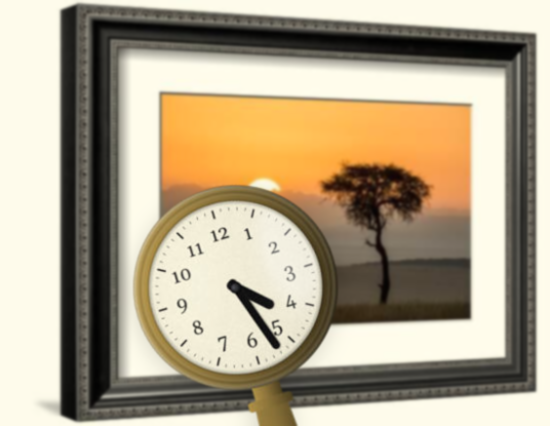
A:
4 h 27 min
